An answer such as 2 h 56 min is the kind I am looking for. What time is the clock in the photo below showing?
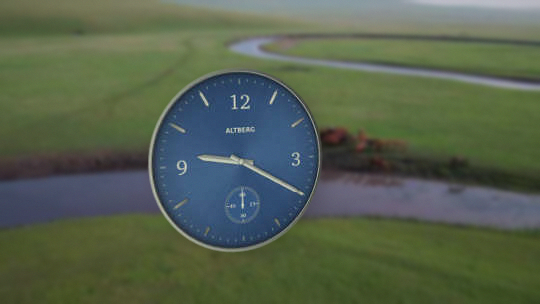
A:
9 h 20 min
